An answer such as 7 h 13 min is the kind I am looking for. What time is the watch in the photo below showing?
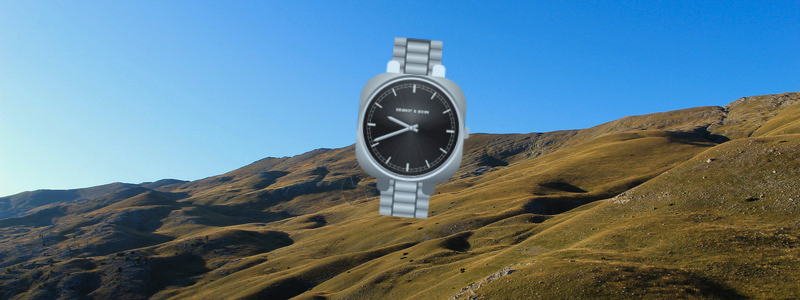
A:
9 h 41 min
